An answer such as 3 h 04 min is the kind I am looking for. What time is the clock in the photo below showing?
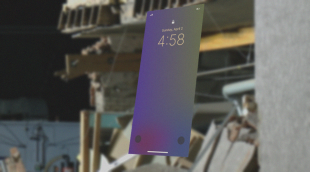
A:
4 h 58 min
